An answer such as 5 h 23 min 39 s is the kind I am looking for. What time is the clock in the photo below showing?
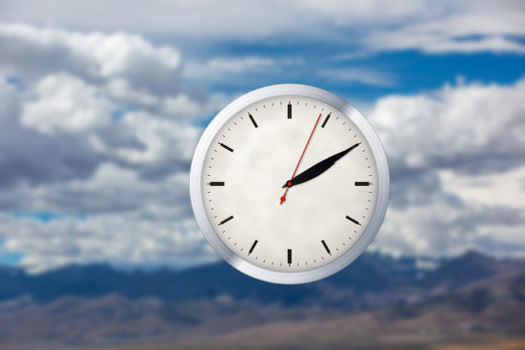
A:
2 h 10 min 04 s
